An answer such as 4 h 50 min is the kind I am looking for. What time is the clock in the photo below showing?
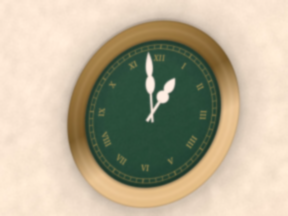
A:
12 h 58 min
